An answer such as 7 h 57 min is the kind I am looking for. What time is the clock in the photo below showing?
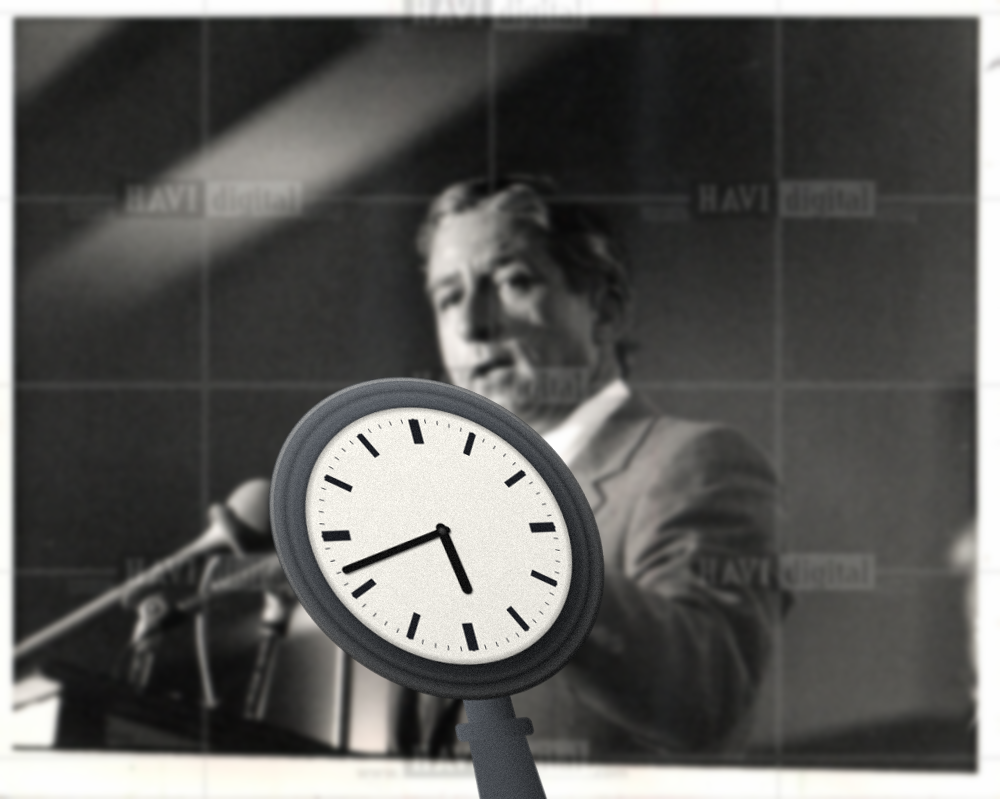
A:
5 h 42 min
